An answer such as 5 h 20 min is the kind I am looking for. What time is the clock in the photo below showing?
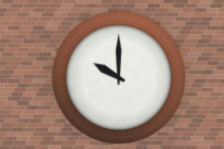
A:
10 h 00 min
